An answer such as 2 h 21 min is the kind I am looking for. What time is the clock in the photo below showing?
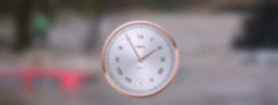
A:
1 h 55 min
